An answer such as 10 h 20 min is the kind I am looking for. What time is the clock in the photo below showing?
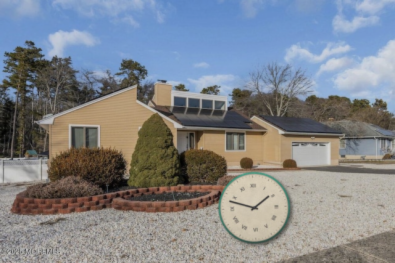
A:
1 h 48 min
